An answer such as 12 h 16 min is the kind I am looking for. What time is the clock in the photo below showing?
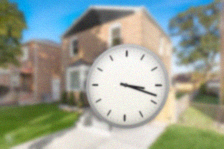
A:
3 h 18 min
